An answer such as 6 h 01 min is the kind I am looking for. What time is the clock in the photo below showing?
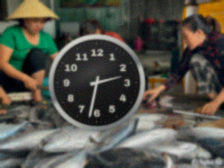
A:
2 h 32 min
